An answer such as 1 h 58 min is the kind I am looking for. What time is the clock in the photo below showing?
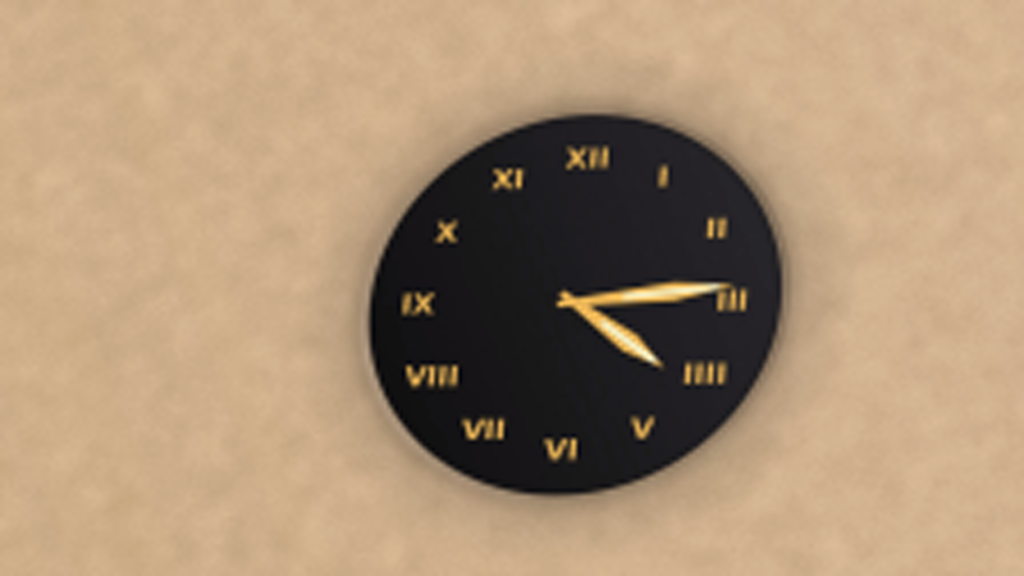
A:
4 h 14 min
